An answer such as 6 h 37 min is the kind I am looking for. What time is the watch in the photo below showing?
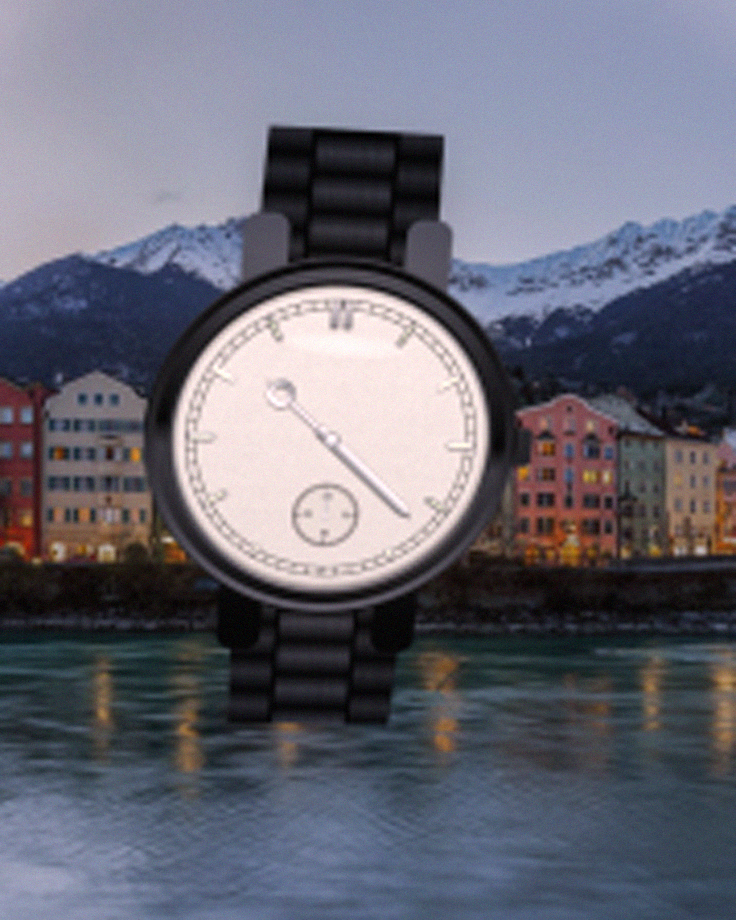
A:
10 h 22 min
